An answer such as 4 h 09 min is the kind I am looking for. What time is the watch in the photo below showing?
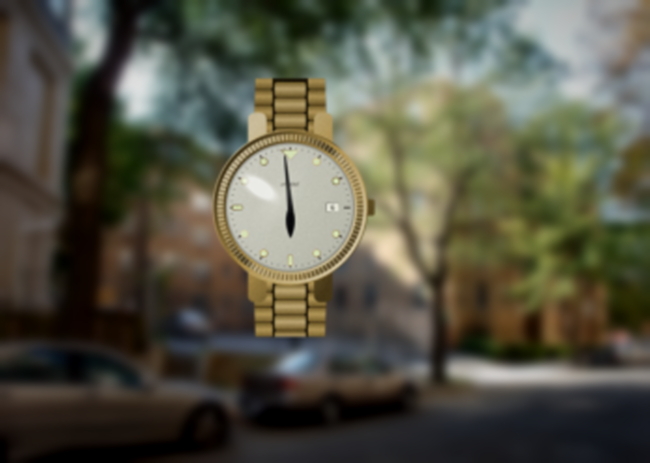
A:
5 h 59 min
